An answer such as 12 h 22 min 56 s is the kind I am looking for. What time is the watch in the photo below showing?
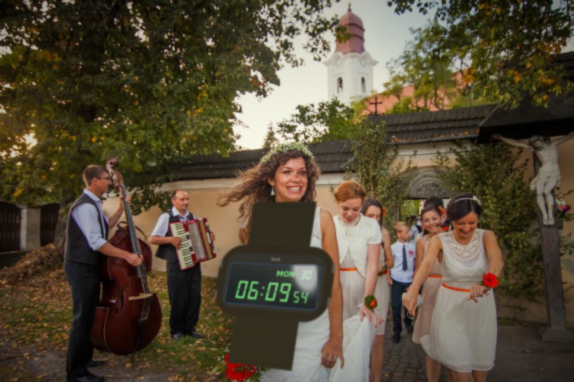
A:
6 h 09 min 54 s
